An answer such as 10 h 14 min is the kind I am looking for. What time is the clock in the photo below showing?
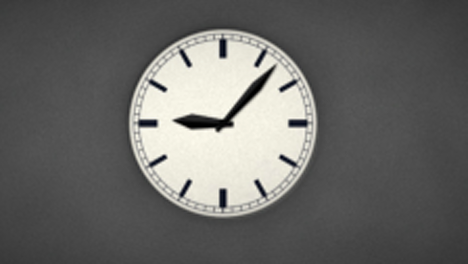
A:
9 h 07 min
